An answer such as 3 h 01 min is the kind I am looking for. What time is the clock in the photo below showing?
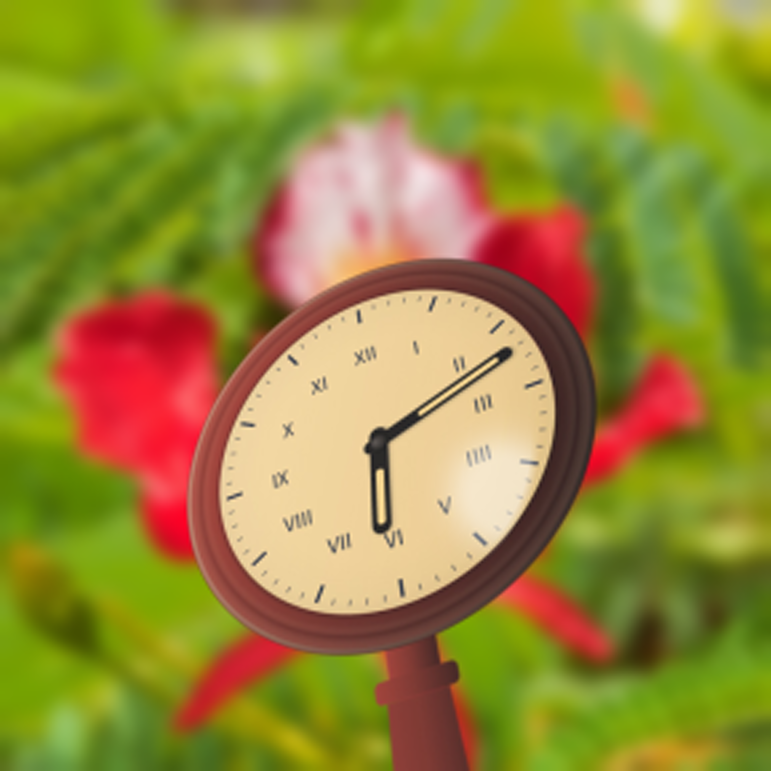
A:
6 h 12 min
